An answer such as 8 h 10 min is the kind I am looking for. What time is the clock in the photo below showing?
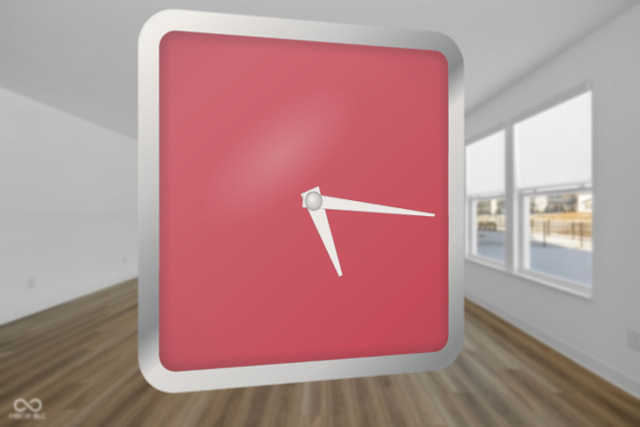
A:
5 h 16 min
